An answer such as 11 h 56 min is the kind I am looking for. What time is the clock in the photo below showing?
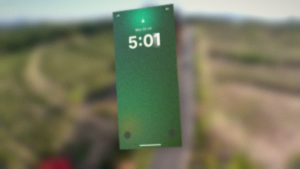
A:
5 h 01 min
